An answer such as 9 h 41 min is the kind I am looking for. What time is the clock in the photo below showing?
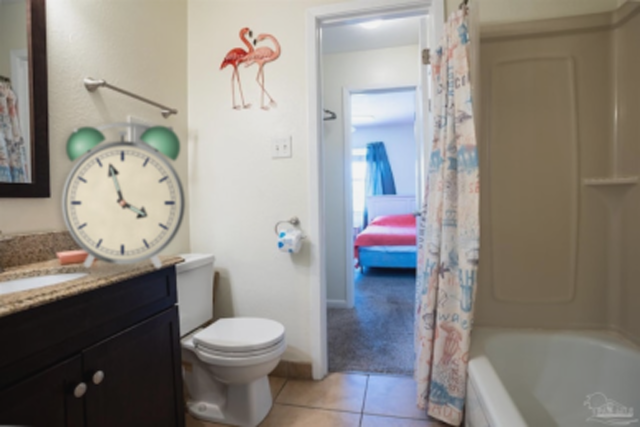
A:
3 h 57 min
